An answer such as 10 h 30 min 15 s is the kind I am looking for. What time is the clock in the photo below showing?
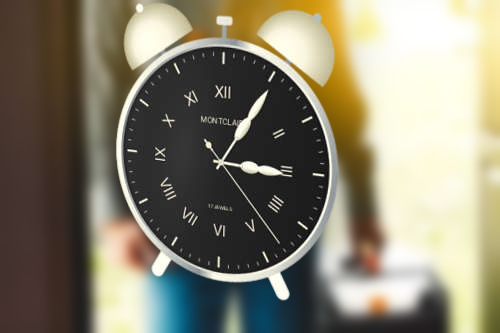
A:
3 h 05 min 23 s
